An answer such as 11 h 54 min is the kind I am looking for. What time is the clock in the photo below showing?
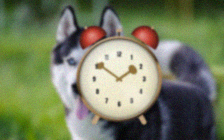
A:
1 h 51 min
